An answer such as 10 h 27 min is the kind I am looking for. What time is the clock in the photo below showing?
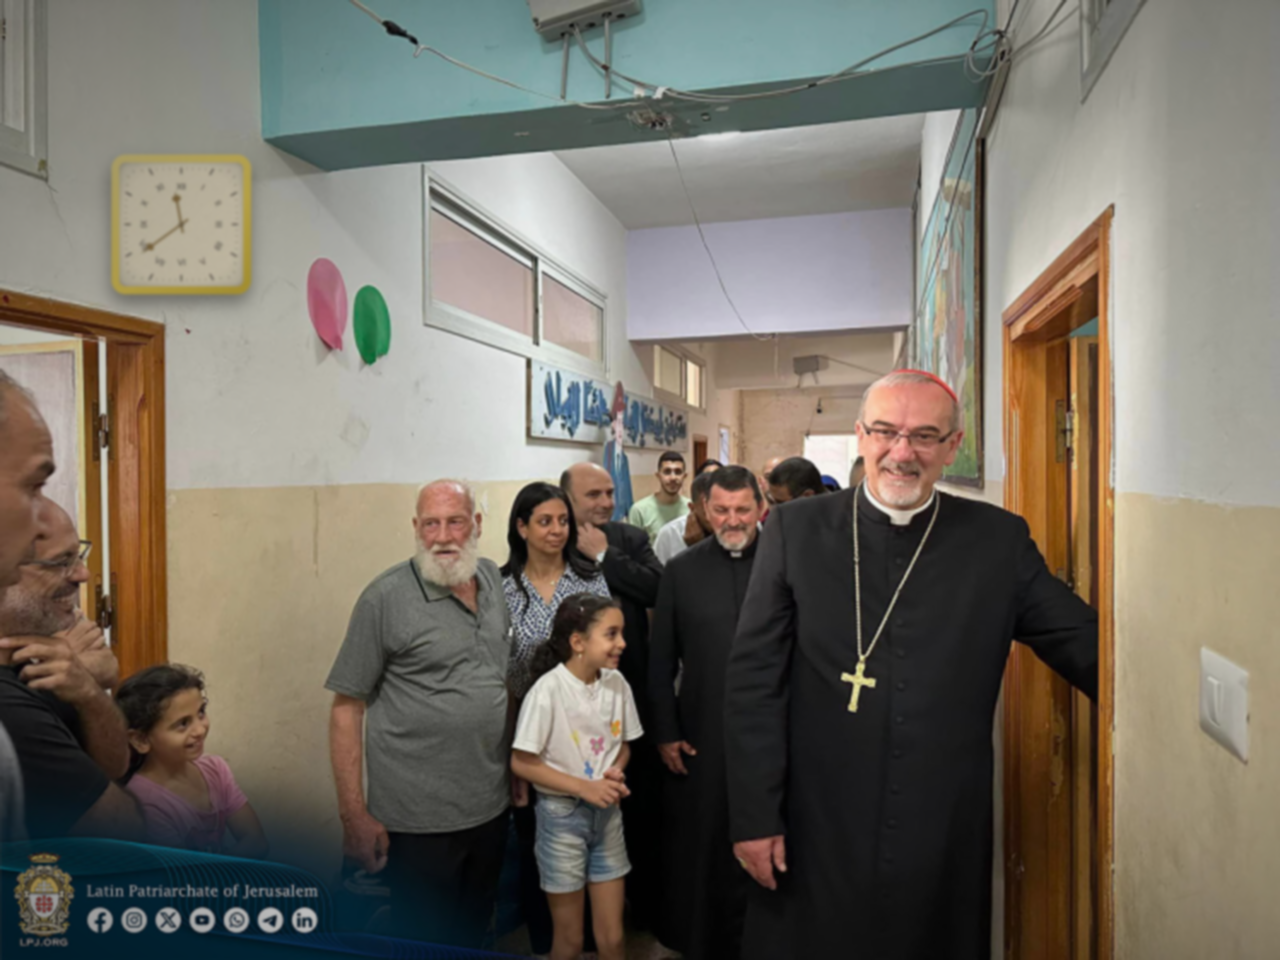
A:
11 h 39 min
